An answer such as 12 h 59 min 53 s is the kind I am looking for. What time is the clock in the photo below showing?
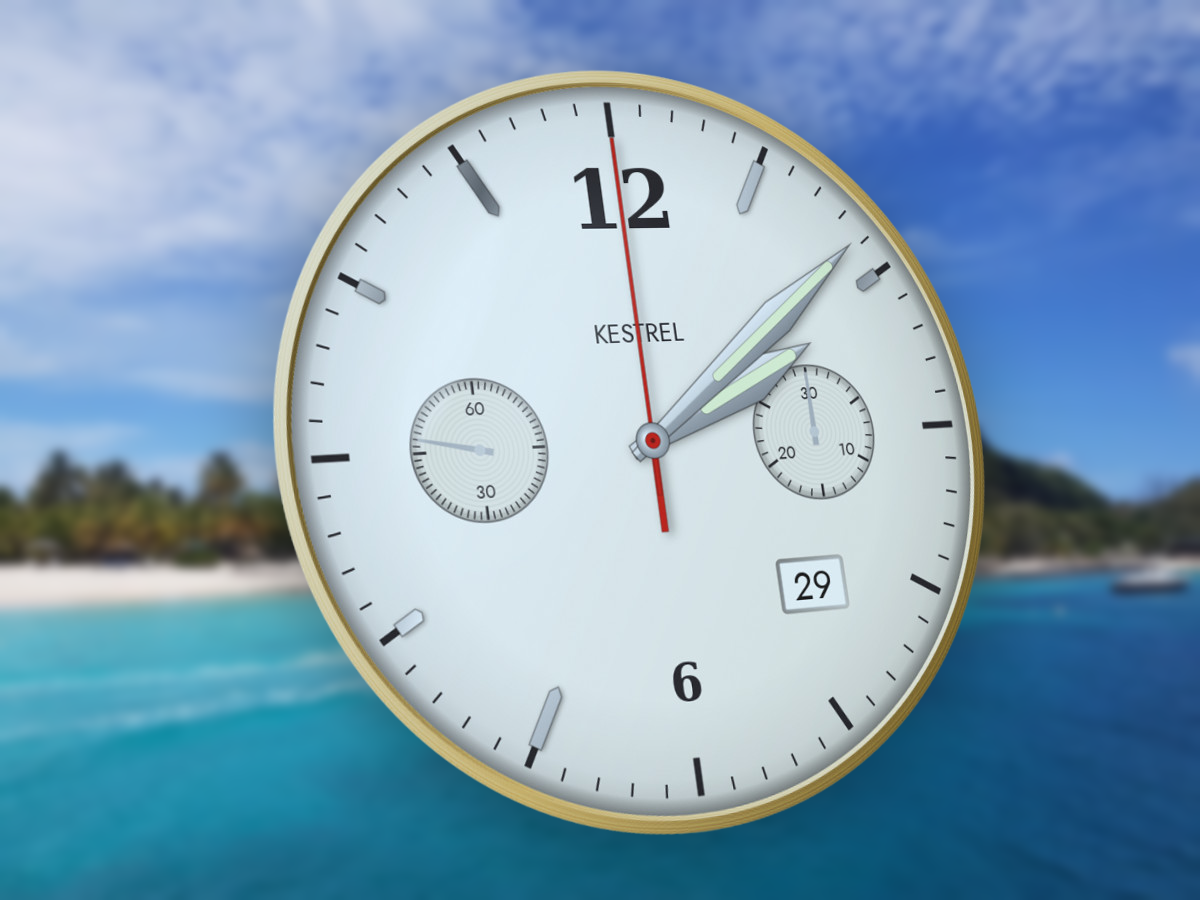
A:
2 h 08 min 47 s
